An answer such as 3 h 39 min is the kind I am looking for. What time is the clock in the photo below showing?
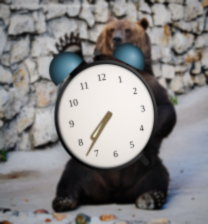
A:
7 h 37 min
